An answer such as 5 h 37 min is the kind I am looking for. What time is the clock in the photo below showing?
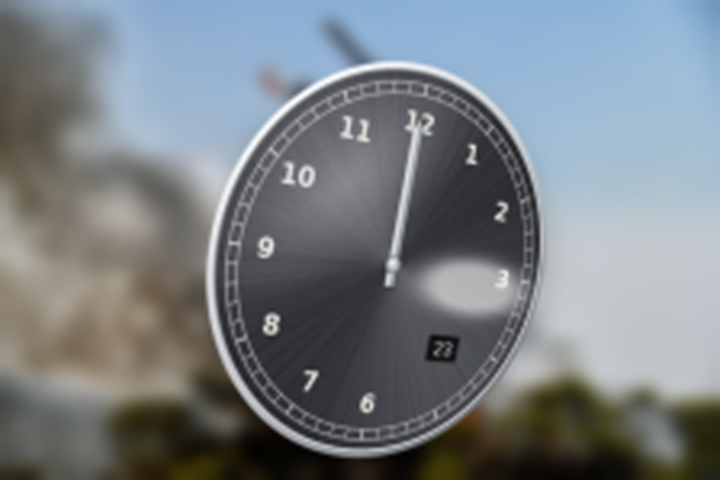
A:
12 h 00 min
